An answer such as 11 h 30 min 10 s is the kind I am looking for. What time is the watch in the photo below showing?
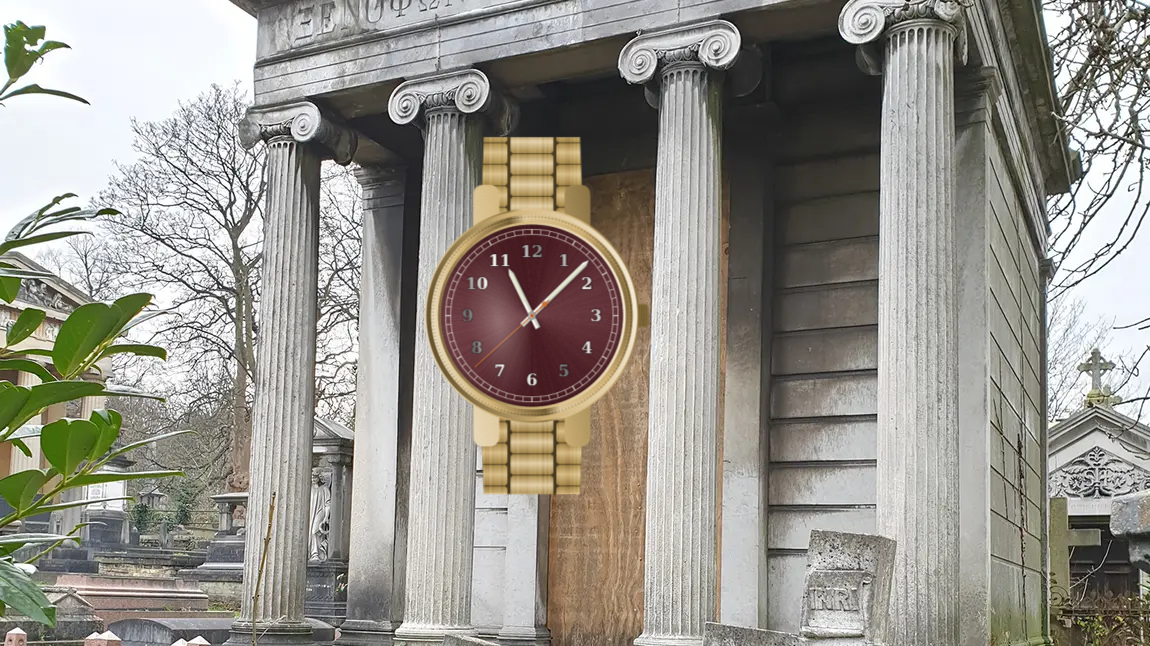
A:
11 h 07 min 38 s
